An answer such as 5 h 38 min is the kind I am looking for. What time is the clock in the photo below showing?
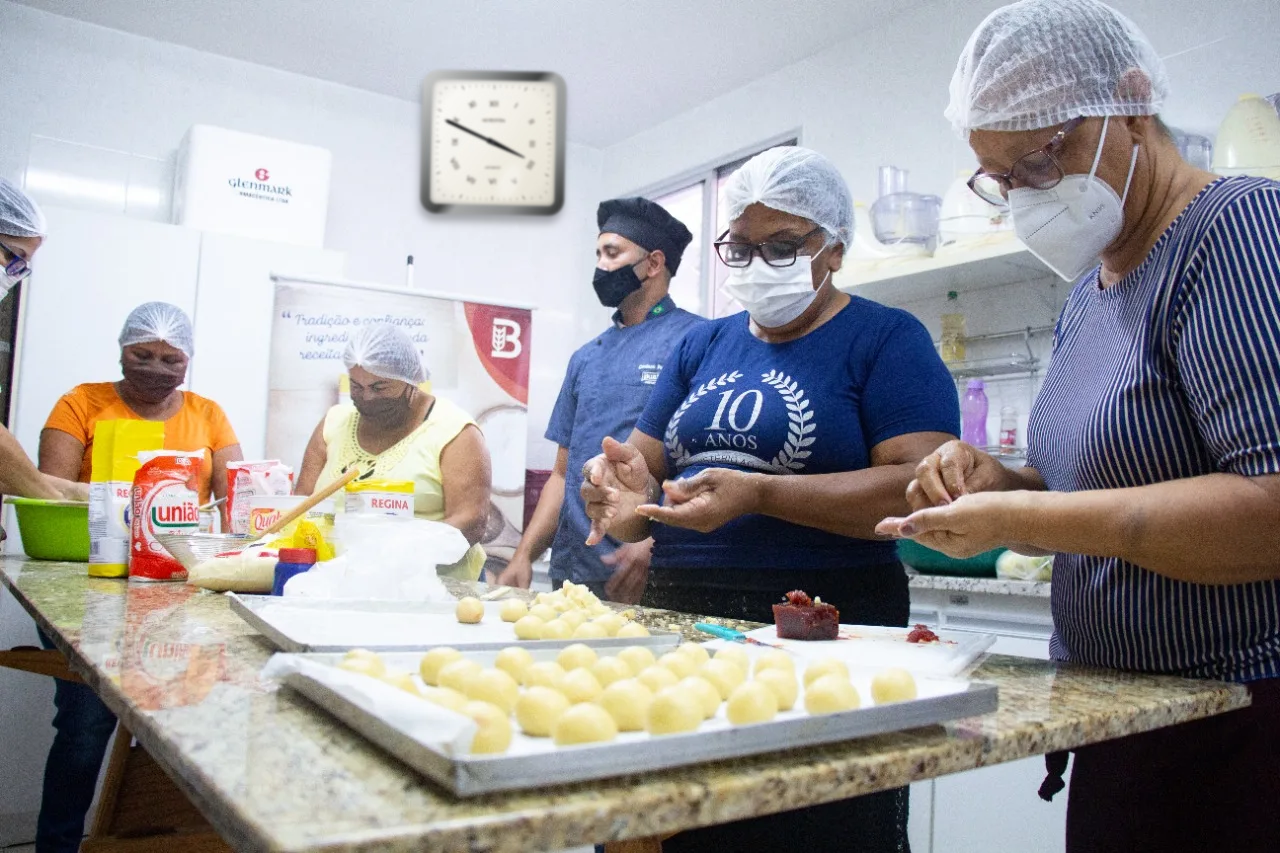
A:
3 h 49 min
